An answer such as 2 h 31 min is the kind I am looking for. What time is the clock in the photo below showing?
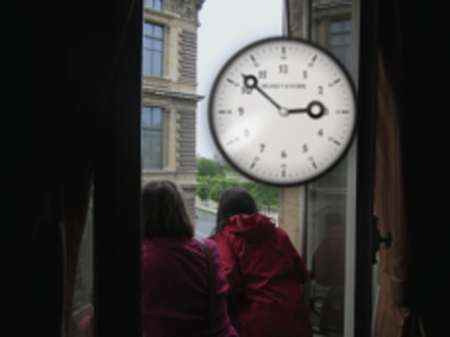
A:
2 h 52 min
